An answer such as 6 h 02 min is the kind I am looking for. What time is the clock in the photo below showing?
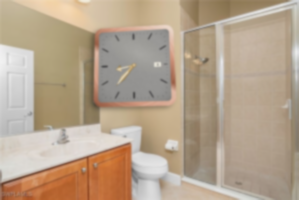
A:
8 h 37 min
